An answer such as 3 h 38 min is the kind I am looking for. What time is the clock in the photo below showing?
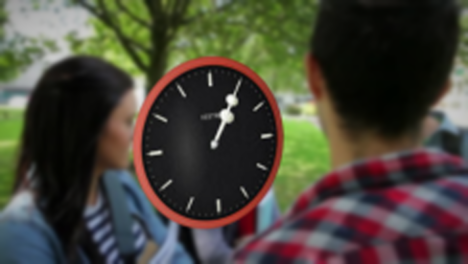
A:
1 h 05 min
